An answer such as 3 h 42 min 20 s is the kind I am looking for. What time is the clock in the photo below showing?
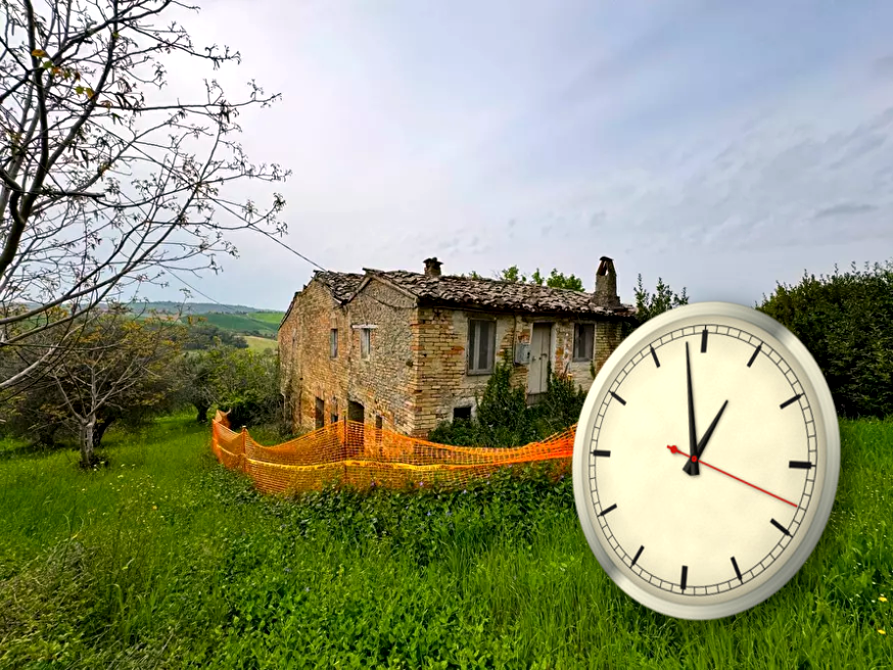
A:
12 h 58 min 18 s
